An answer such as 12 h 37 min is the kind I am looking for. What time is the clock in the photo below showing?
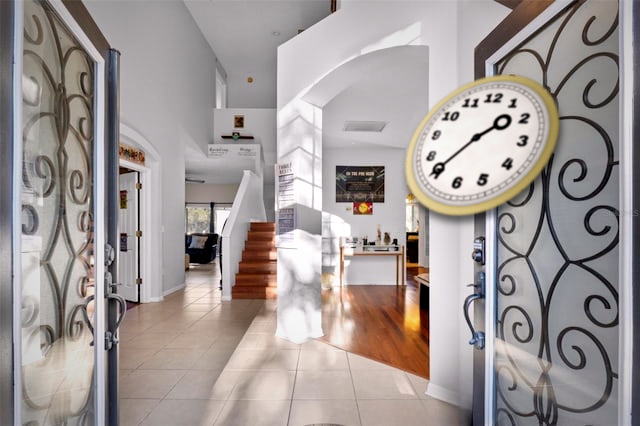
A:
1 h 36 min
